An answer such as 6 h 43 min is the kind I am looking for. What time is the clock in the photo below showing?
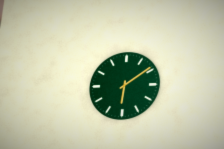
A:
6 h 09 min
